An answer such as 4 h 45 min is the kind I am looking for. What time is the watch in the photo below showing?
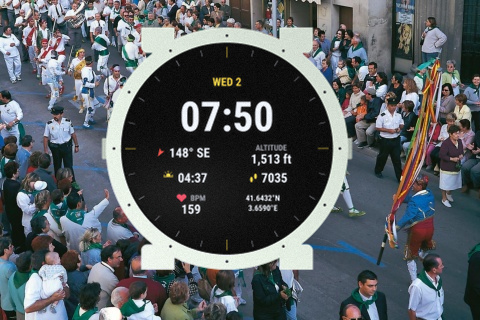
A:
7 h 50 min
